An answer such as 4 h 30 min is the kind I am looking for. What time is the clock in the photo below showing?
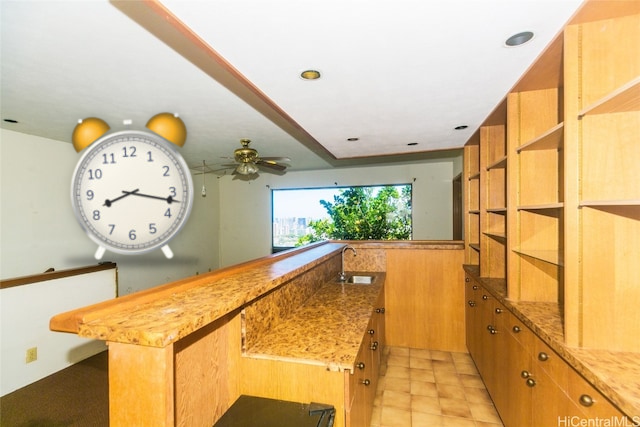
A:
8 h 17 min
